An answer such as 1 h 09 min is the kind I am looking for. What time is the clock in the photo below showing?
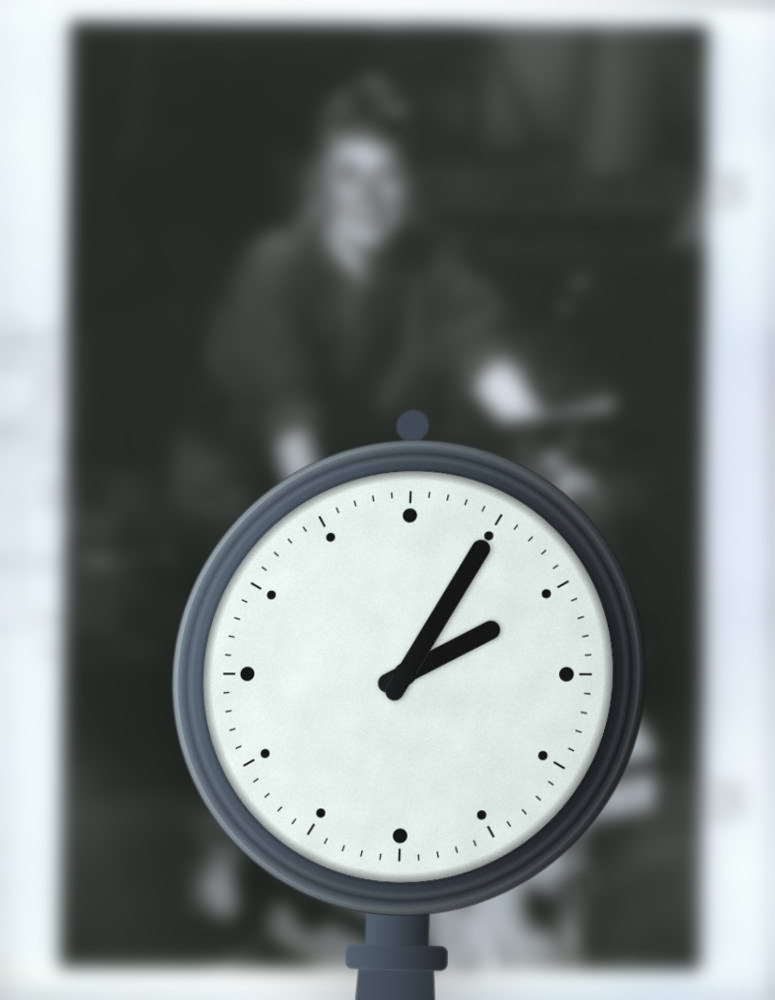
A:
2 h 05 min
